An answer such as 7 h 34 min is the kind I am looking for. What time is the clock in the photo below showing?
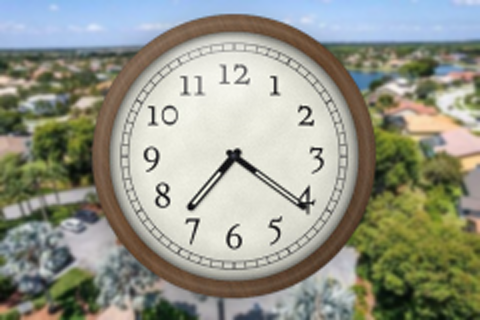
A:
7 h 21 min
